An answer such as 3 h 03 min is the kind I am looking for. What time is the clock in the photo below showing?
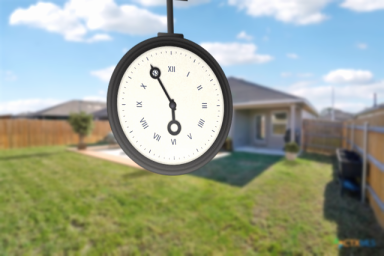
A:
5 h 55 min
